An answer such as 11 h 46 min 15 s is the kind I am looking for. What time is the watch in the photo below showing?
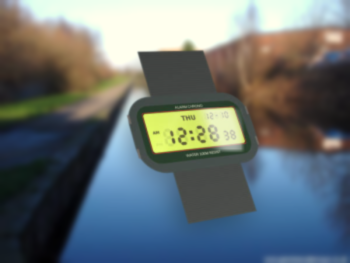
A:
12 h 28 min 38 s
